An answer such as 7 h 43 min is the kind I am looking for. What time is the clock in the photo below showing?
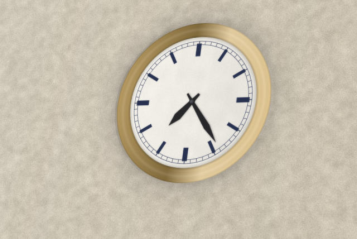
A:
7 h 24 min
